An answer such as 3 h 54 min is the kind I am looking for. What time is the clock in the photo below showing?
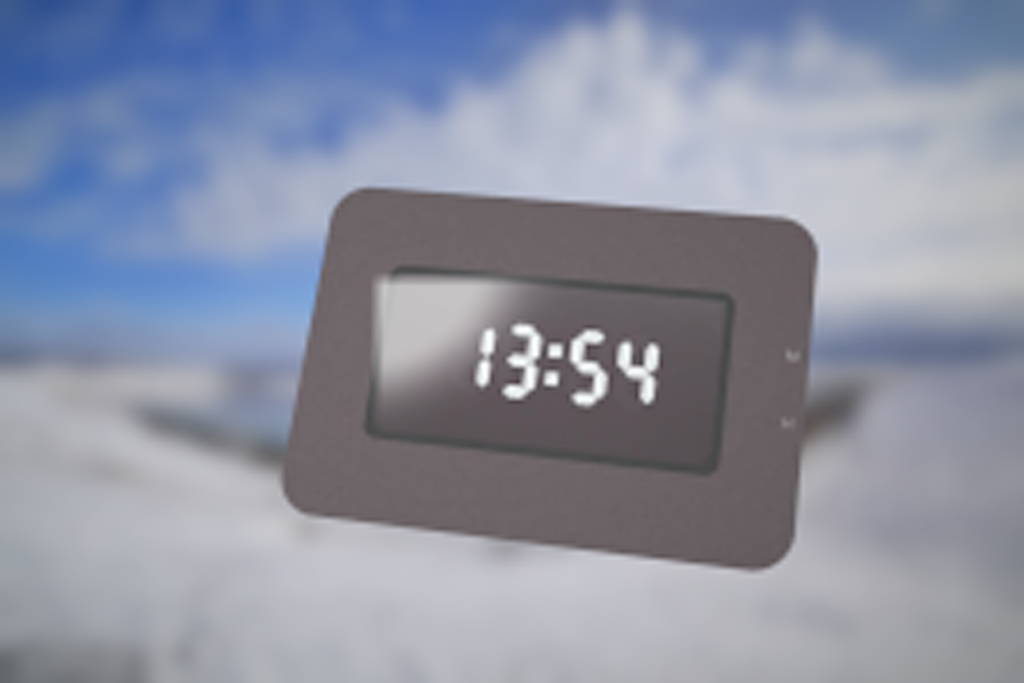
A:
13 h 54 min
